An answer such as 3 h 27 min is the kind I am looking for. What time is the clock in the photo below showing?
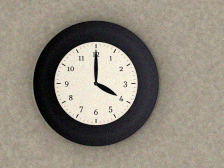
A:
4 h 00 min
